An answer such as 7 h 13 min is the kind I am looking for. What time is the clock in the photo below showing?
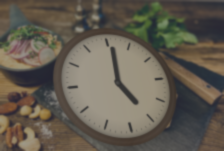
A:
5 h 01 min
